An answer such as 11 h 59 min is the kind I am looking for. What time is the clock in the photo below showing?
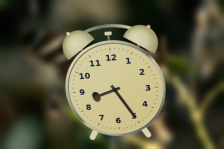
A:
8 h 25 min
